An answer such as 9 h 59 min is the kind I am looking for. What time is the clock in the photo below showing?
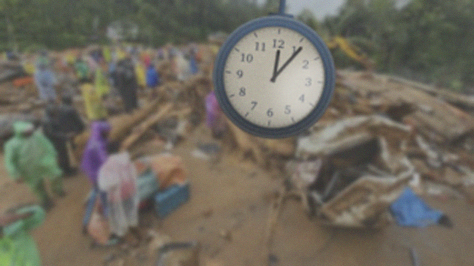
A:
12 h 06 min
